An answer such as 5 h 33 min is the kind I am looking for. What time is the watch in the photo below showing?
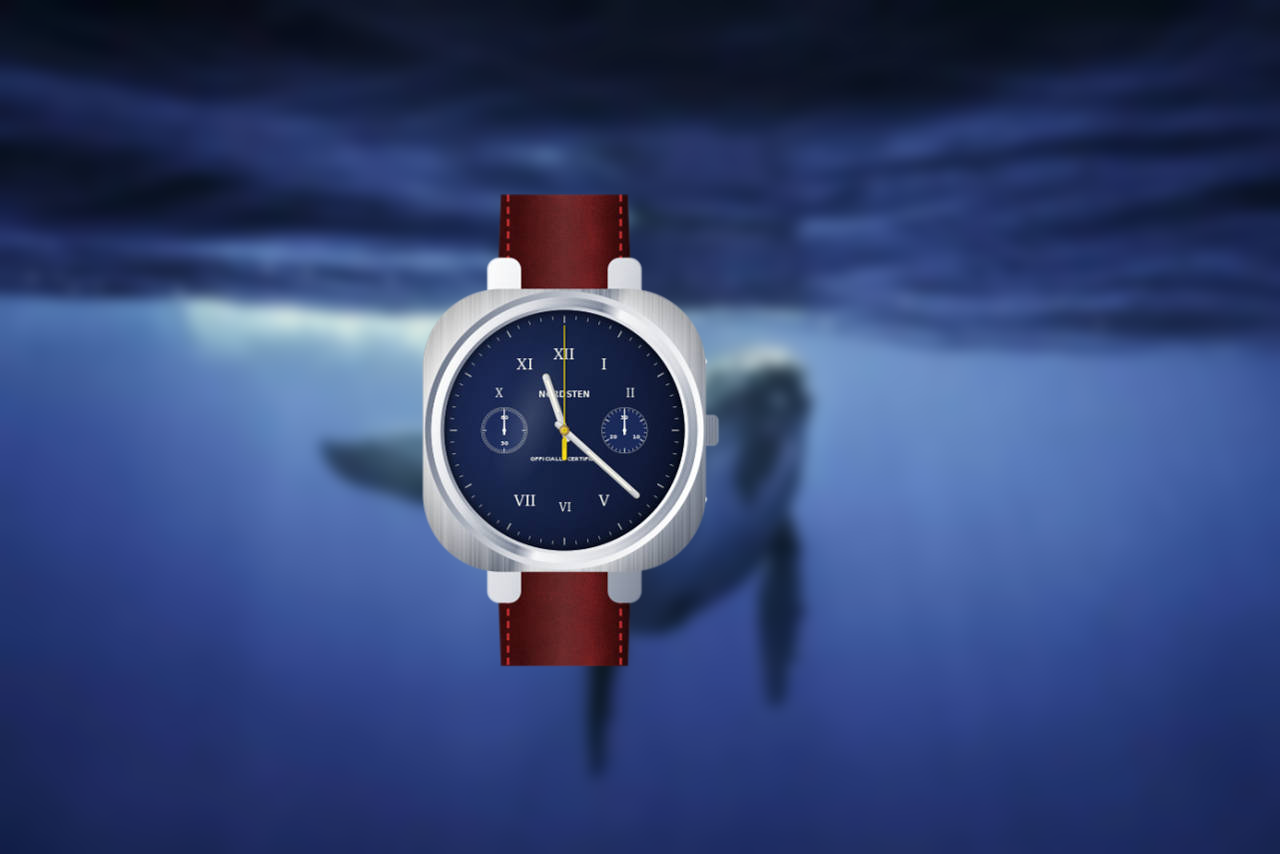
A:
11 h 22 min
